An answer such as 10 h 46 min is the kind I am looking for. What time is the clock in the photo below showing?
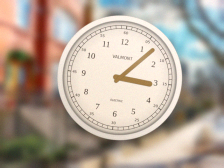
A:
3 h 07 min
